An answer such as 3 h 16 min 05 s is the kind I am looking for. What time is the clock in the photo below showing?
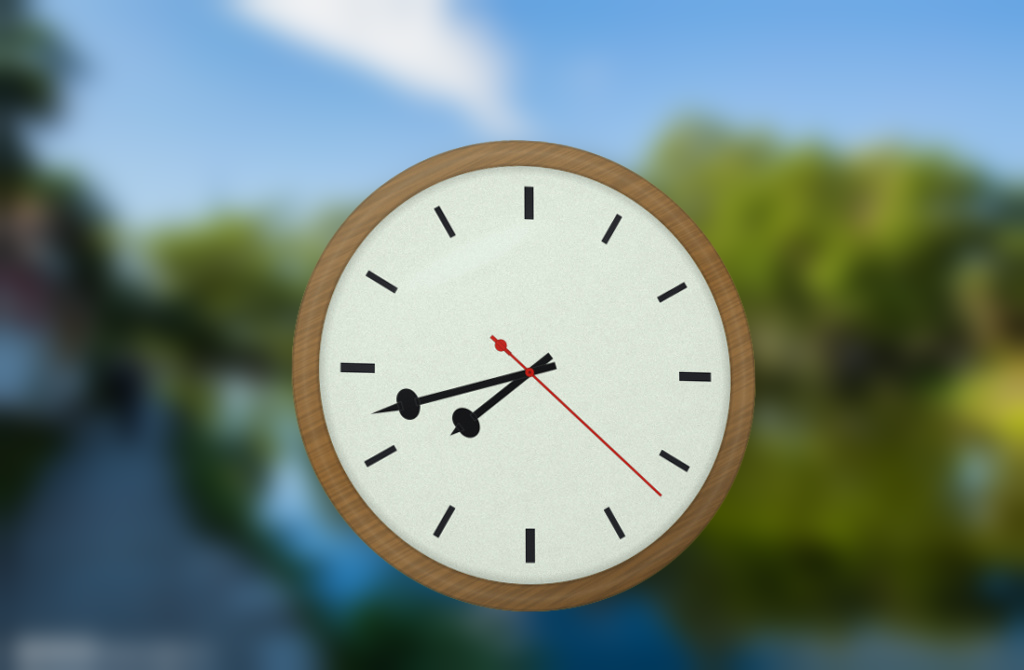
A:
7 h 42 min 22 s
